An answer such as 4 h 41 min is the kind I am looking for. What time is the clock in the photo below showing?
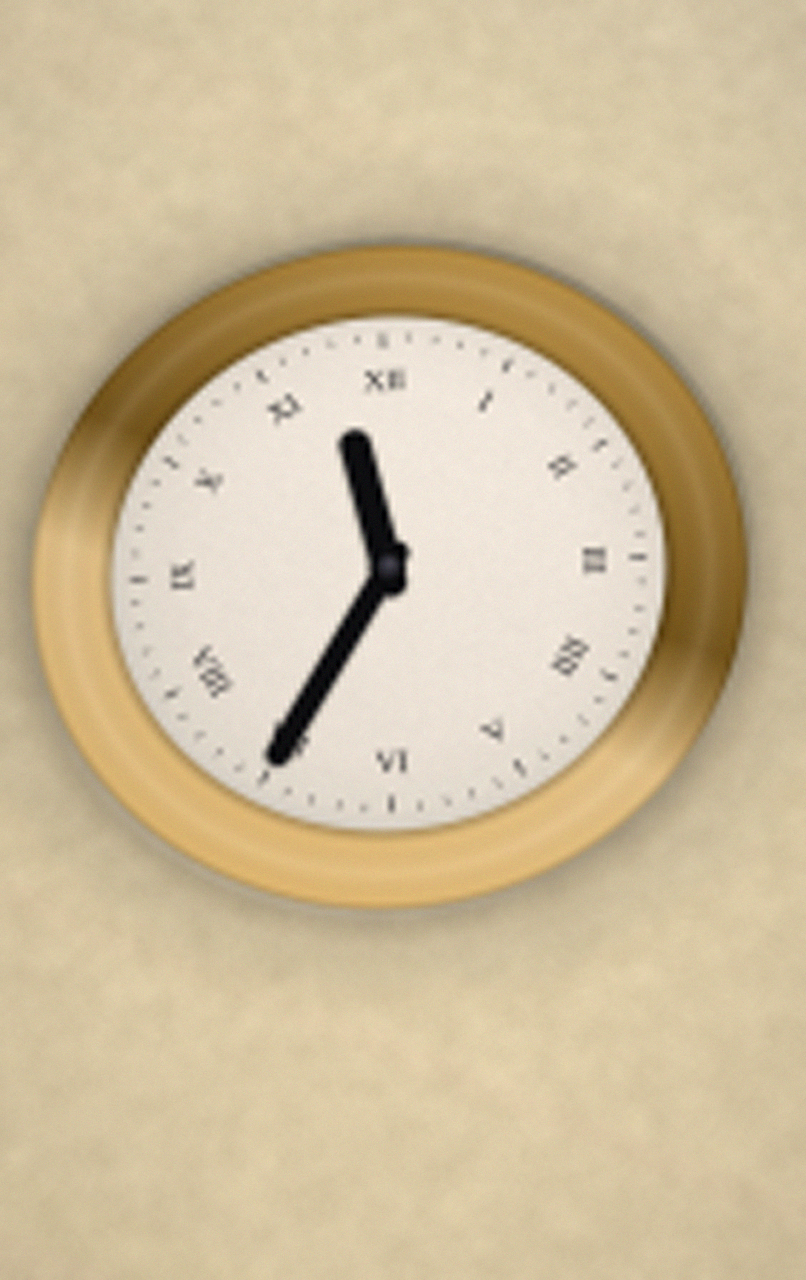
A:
11 h 35 min
